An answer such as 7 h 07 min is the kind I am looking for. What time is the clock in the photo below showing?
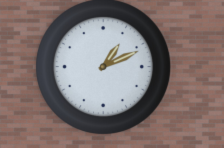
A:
1 h 11 min
